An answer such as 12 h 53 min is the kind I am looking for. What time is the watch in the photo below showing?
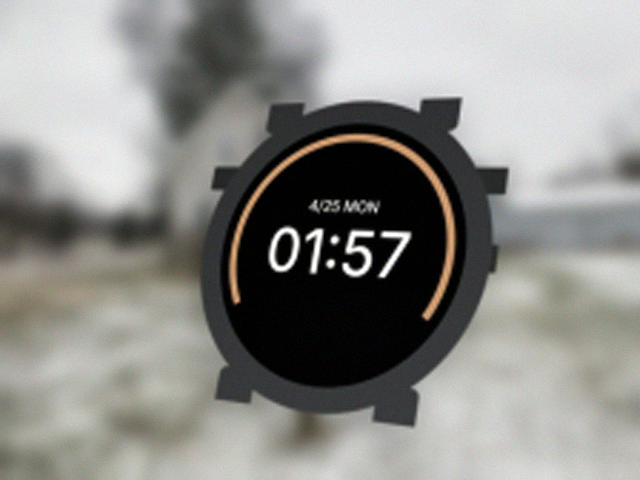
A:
1 h 57 min
